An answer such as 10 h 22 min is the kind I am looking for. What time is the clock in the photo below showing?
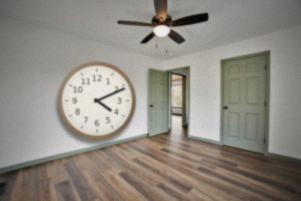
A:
4 h 11 min
